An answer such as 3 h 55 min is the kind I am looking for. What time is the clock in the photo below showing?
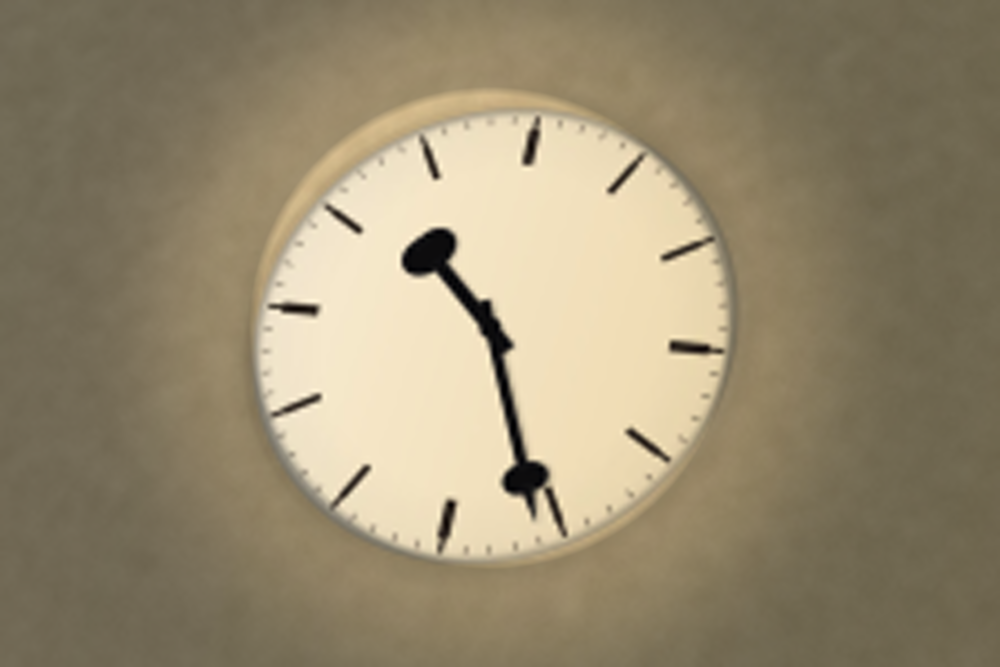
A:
10 h 26 min
